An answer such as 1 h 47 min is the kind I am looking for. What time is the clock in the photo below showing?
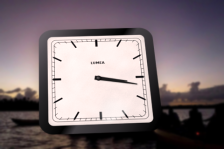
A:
3 h 17 min
